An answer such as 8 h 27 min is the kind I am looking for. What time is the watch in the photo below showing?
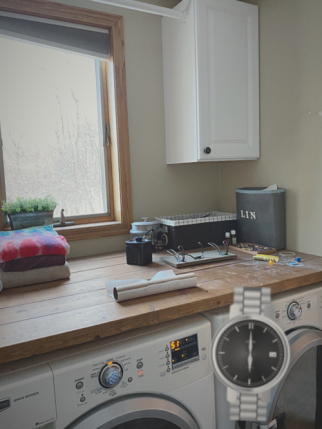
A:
6 h 00 min
